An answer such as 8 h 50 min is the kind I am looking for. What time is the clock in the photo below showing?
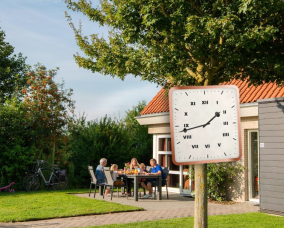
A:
1 h 43 min
